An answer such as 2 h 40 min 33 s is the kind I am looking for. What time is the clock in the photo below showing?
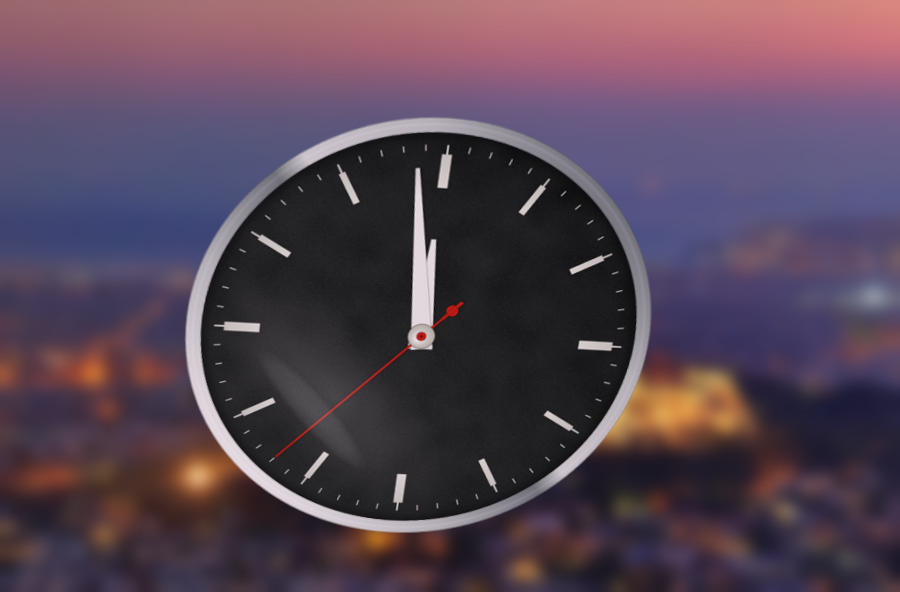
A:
11 h 58 min 37 s
